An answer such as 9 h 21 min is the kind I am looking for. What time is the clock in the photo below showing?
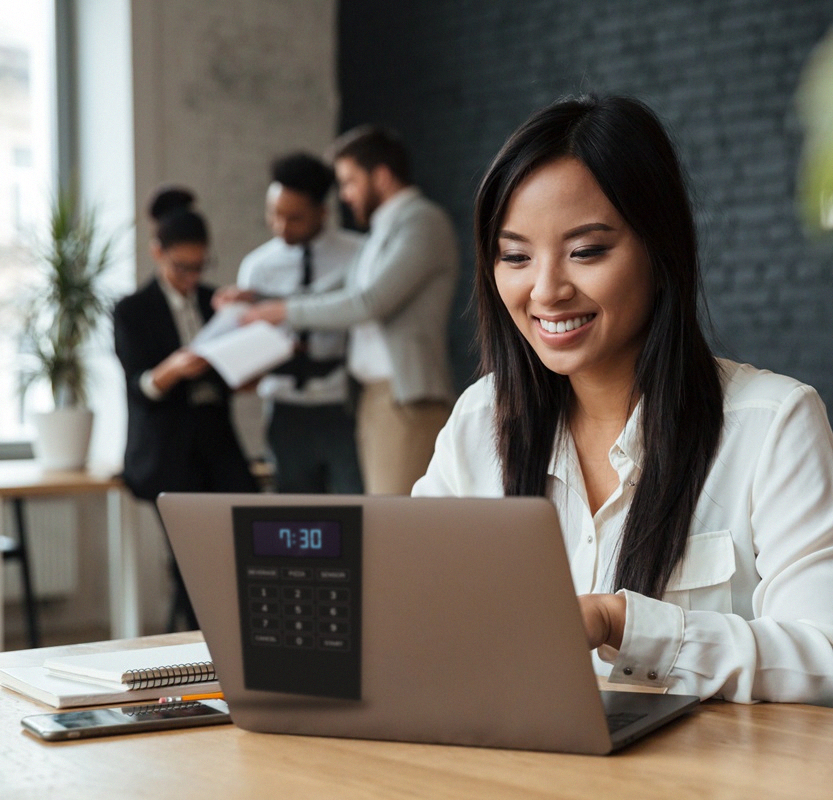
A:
7 h 30 min
